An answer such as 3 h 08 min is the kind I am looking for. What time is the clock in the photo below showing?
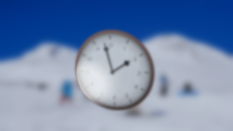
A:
1 h 58 min
